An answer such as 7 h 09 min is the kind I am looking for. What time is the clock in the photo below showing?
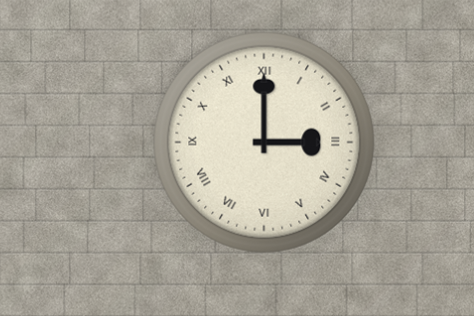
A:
3 h 00 min
